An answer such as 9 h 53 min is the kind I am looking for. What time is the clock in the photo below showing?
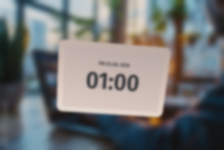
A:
1 h 00 min
